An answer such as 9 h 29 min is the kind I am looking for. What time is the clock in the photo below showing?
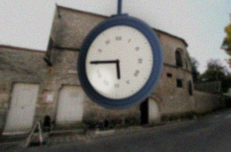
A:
5 h 45 min
